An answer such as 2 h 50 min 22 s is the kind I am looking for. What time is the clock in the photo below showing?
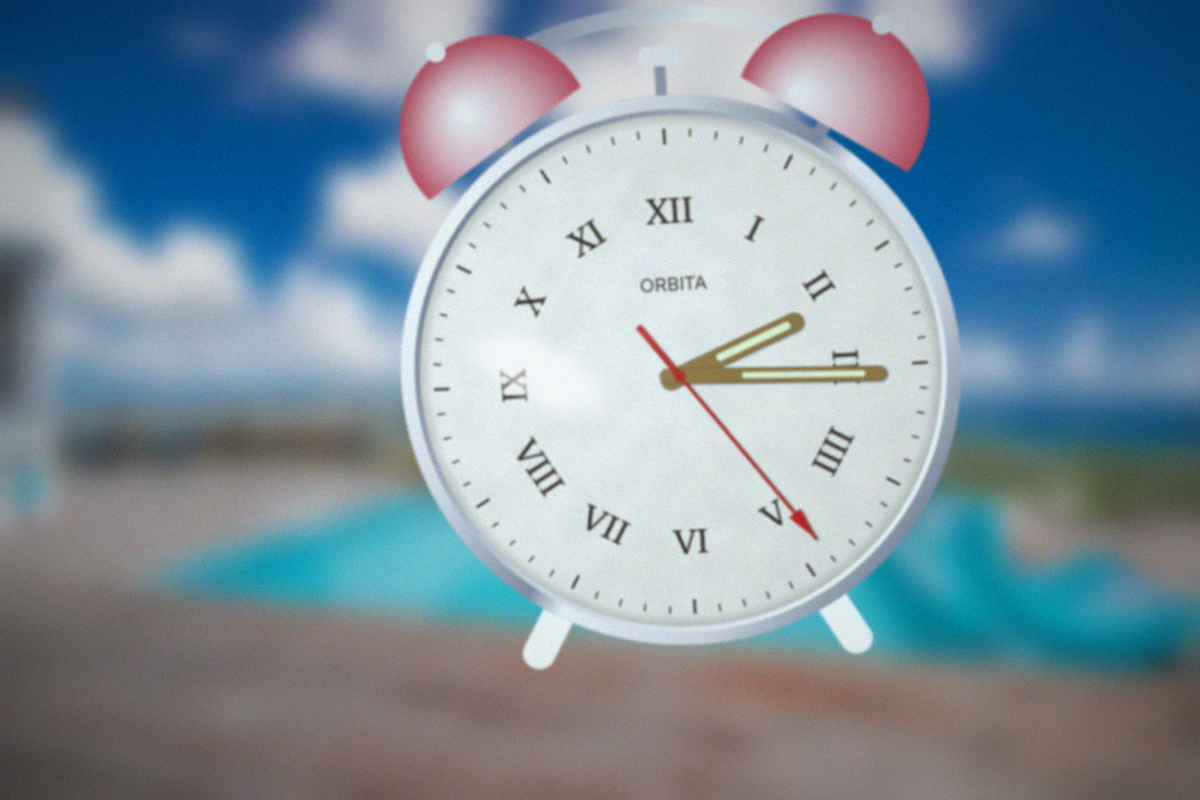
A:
2 h 15 min 24 s
